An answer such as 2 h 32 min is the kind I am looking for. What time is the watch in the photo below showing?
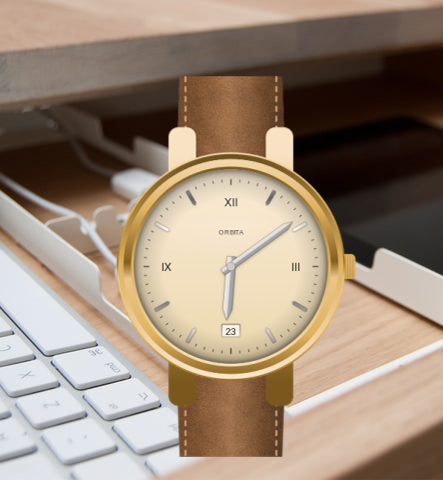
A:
6 h 09 min
